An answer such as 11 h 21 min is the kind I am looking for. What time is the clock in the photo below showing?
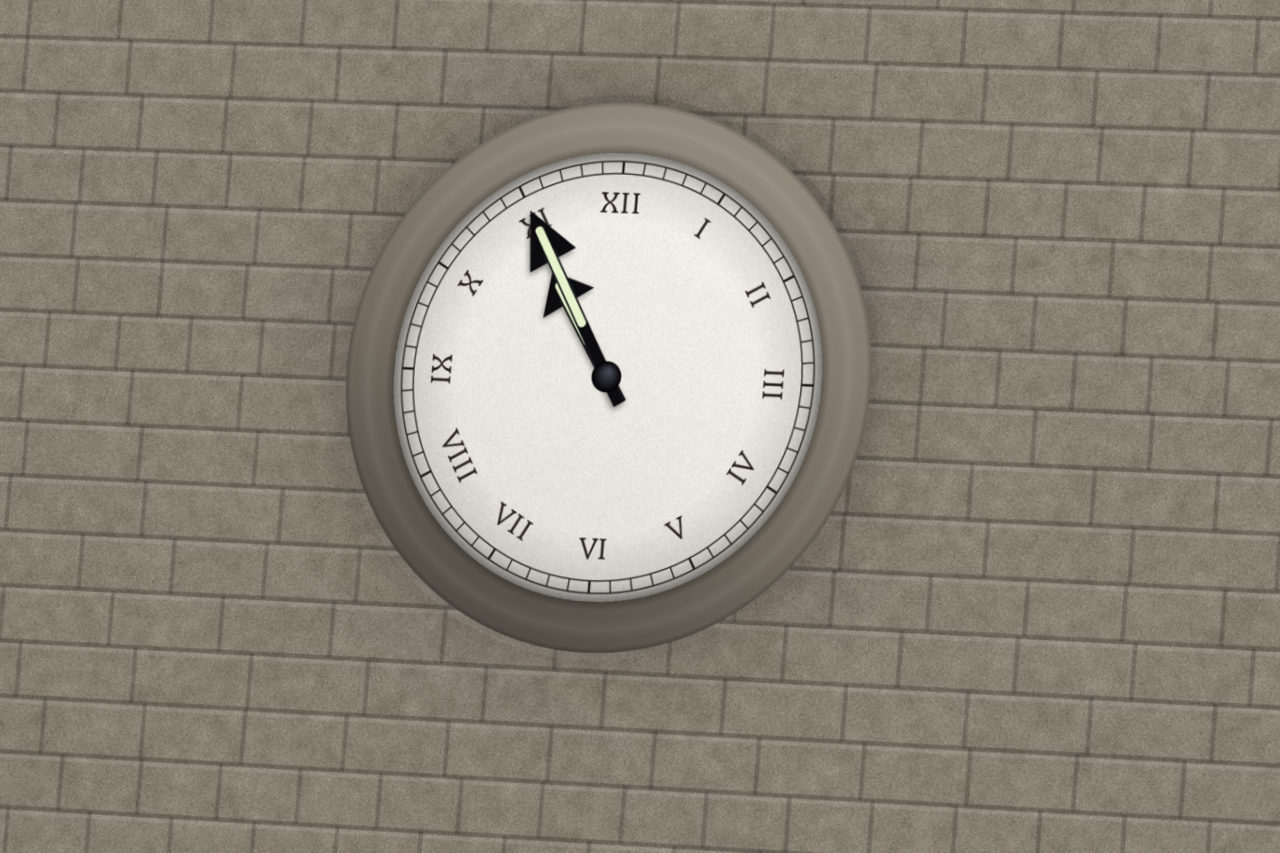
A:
10 h 55 min
